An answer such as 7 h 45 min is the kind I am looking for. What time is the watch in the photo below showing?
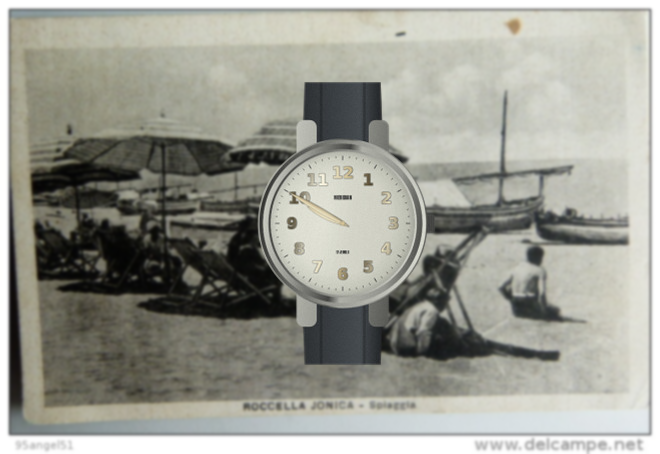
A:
9 h 50 min
